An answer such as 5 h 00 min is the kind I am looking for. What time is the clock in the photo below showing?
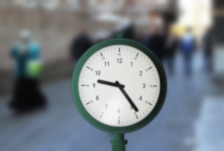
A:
9 h 24 min
